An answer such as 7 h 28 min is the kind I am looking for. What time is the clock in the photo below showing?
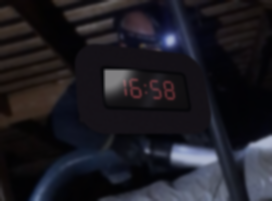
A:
16 h 58 min
